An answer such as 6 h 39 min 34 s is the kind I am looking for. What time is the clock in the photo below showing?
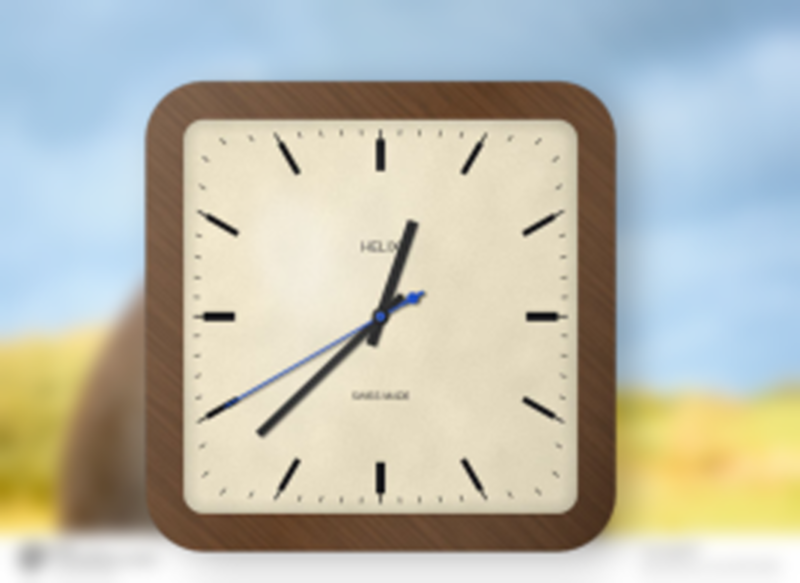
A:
12 h 37 min 40 s
